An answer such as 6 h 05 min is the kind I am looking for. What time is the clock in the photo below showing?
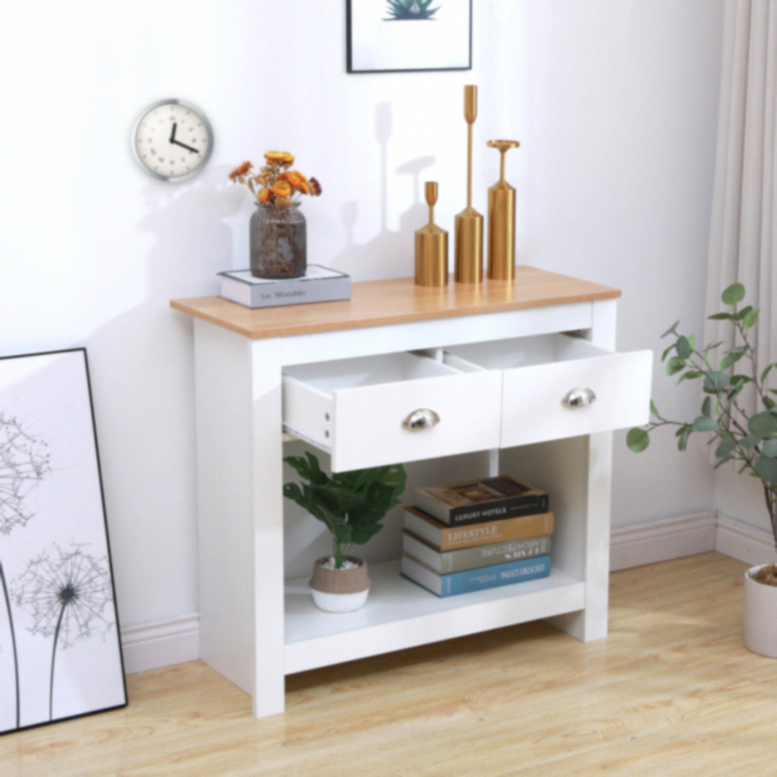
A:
12 h 19 min
